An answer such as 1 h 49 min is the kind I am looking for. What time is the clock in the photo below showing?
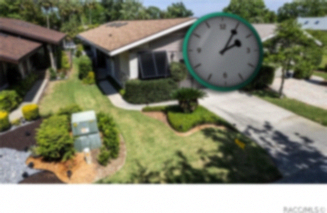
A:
2 h 05 min
